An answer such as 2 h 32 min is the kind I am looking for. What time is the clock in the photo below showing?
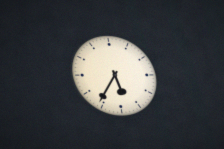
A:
5 h 36 min
